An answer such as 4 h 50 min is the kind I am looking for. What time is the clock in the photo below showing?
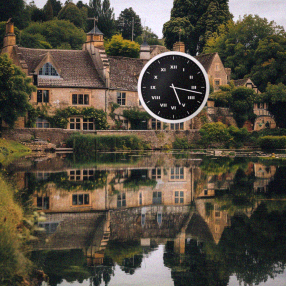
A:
5 h 17 min
